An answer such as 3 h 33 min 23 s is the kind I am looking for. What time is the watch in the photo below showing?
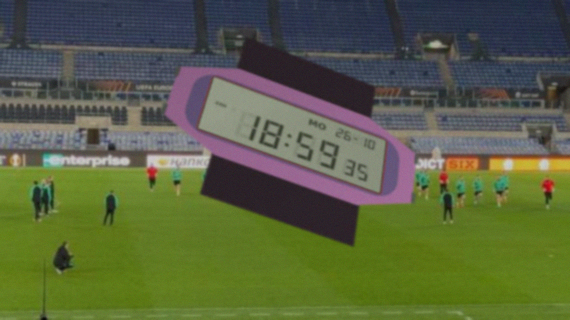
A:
18 h 59 min 35 s
